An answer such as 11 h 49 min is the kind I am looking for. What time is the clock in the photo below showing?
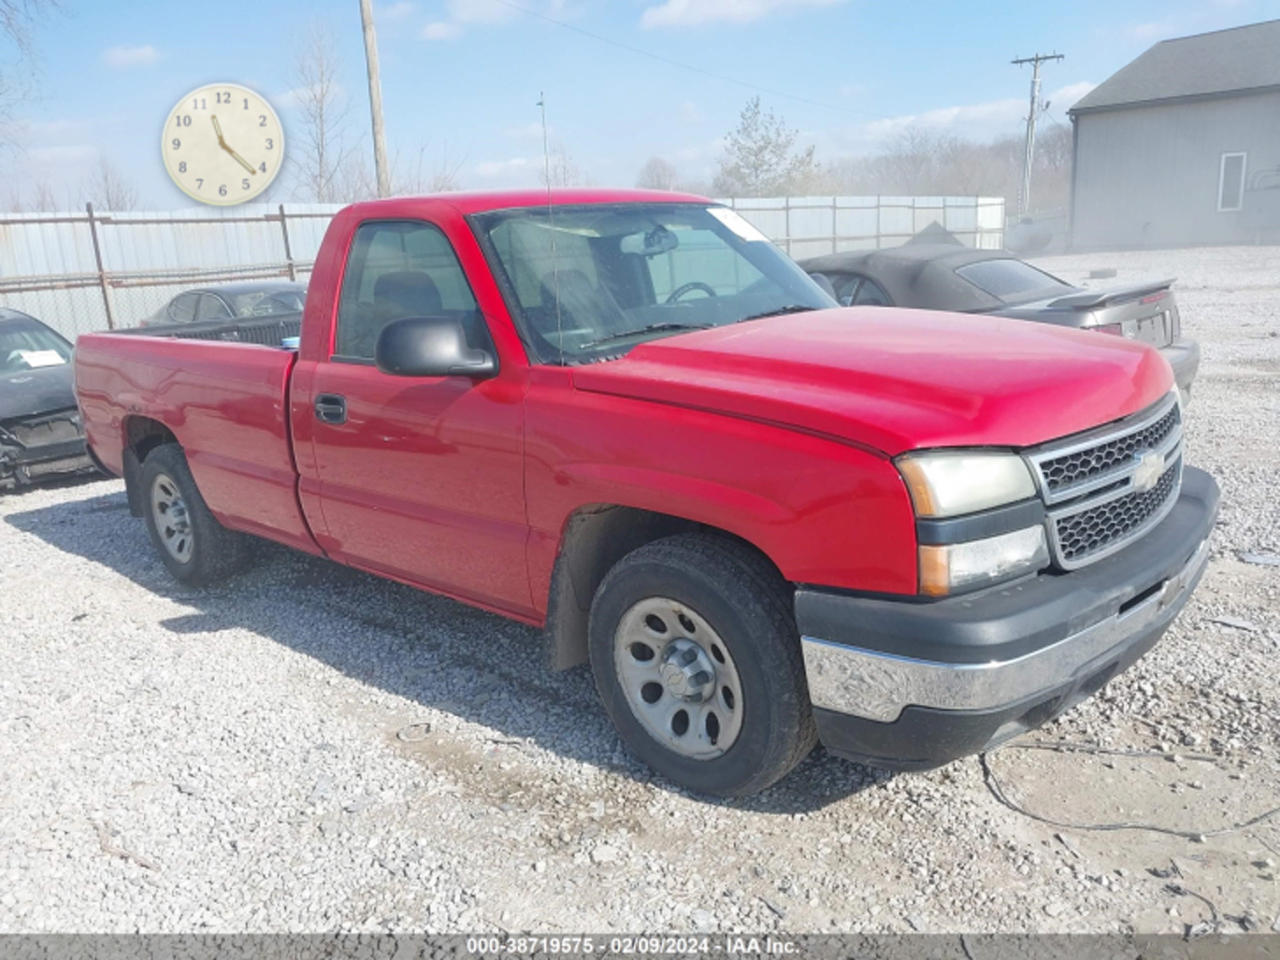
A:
11 h 22 min
